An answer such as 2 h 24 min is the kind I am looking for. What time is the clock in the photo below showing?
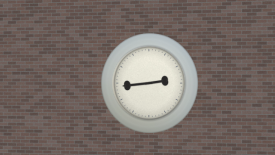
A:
2 h 44 min
